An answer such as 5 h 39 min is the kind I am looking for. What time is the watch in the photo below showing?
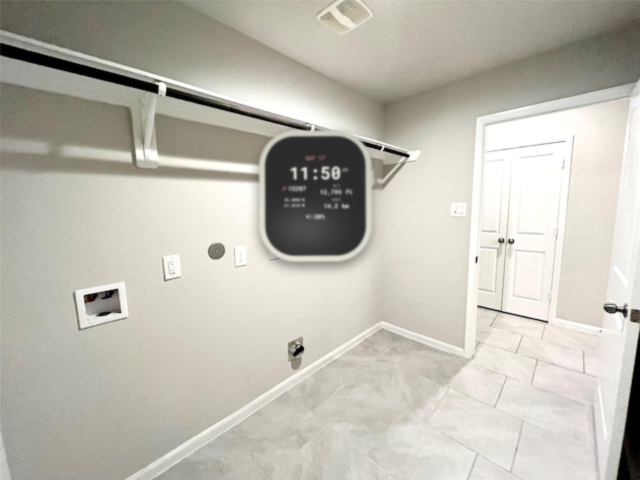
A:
11 h 50 min
